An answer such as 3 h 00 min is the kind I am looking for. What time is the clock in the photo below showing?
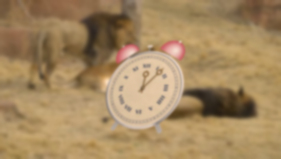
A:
12 h 07 min
